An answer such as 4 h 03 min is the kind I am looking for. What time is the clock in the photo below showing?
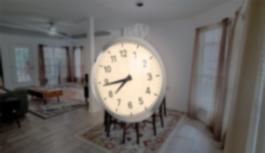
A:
7 h 44 min
